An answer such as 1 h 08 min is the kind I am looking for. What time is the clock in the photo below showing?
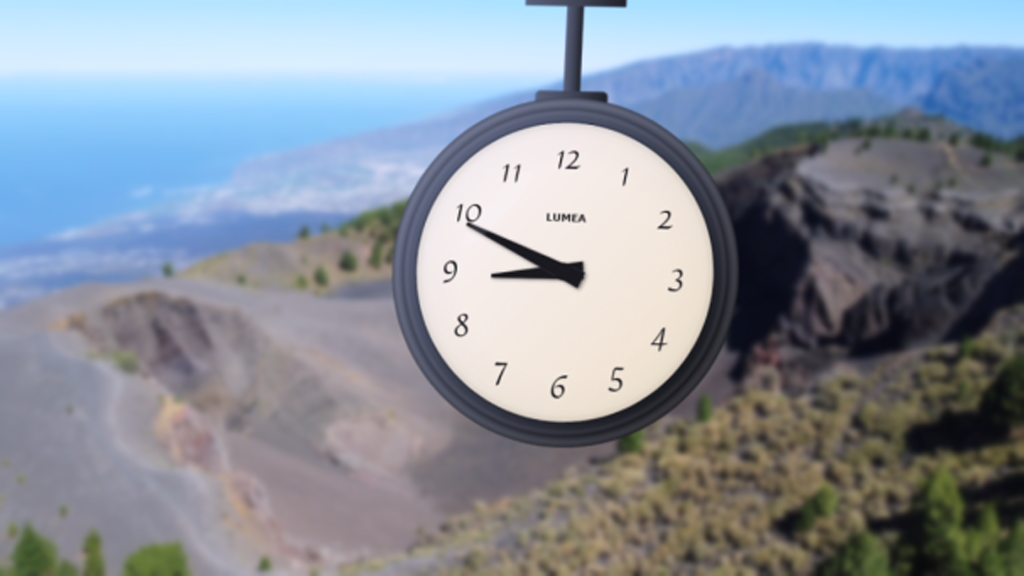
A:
8 h 49 min
